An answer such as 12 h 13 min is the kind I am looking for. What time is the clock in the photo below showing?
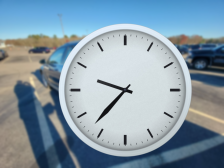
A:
9 h 37 min
